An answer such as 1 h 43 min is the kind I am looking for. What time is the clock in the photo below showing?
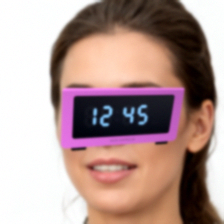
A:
12 h 45 min
